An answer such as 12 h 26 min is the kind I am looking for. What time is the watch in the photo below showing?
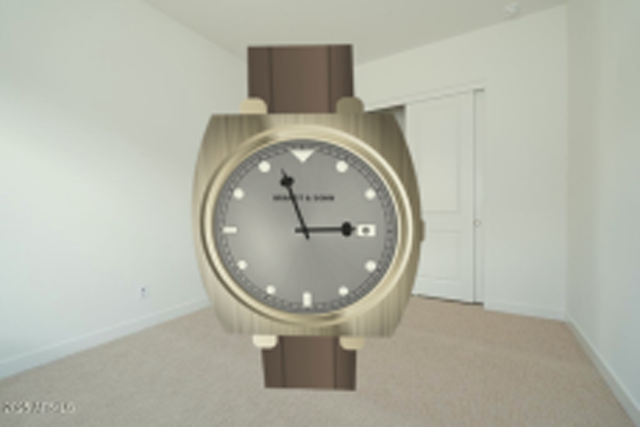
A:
2 h 57 min
